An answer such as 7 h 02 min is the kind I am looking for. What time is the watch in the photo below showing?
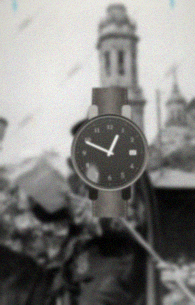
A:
12 h 49 min
